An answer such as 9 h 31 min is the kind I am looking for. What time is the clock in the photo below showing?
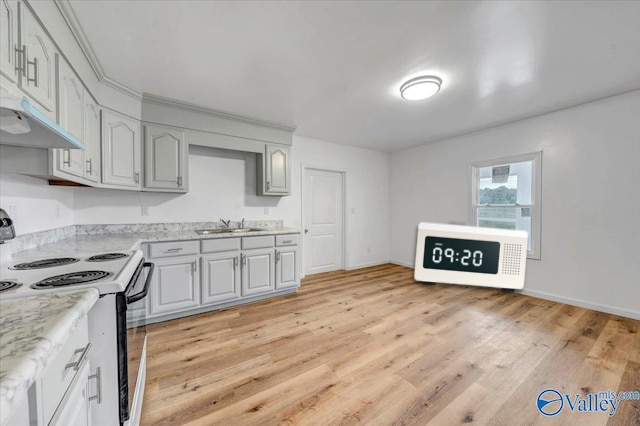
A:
9 h 20 min
